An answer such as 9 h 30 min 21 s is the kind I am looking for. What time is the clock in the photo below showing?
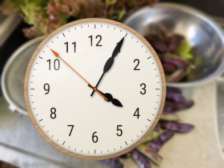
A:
4 h 04 min 52 s
